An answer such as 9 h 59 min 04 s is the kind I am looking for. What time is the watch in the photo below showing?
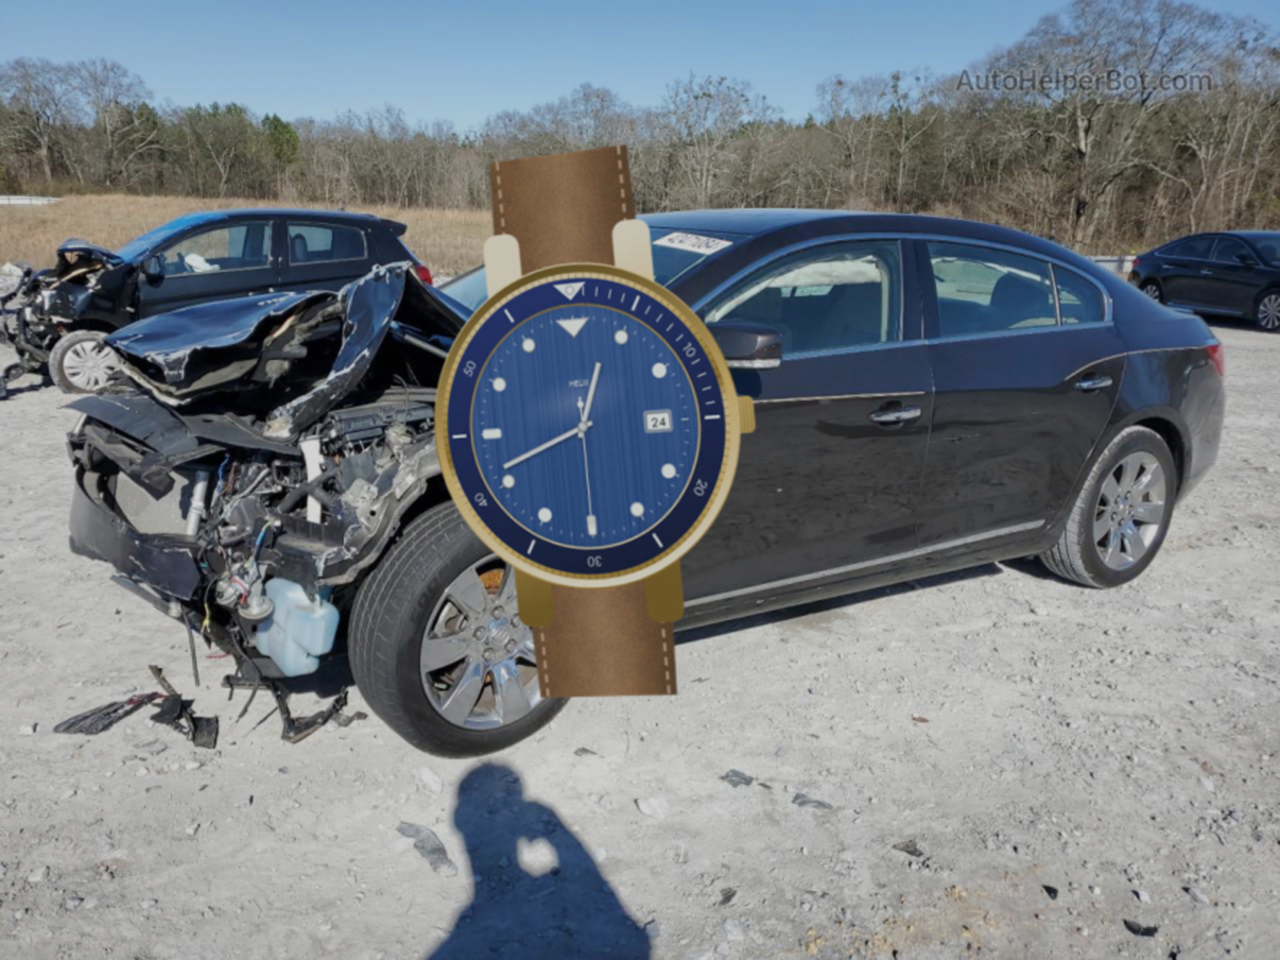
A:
12 h 41 min 30 s
